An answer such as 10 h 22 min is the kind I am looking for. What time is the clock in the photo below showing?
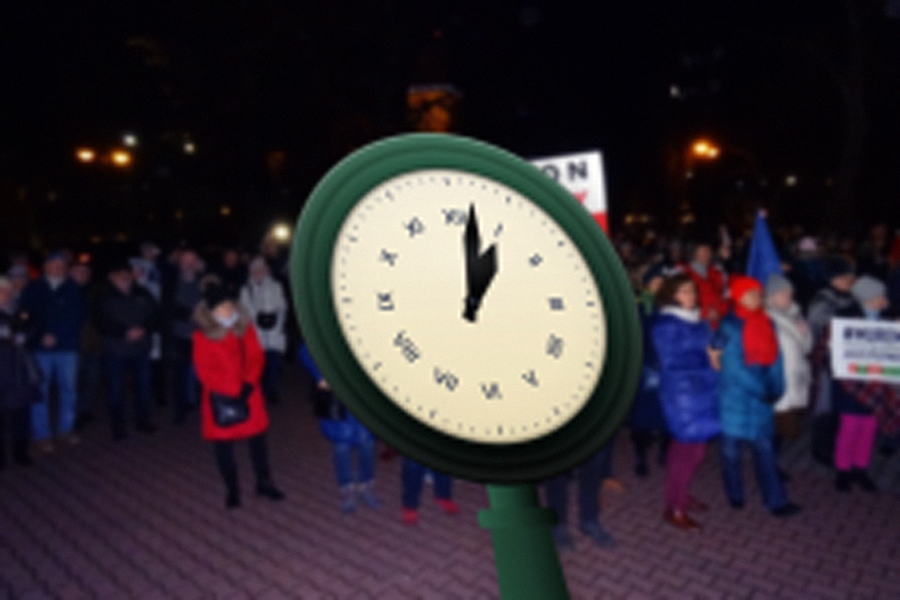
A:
1 h 02 min
